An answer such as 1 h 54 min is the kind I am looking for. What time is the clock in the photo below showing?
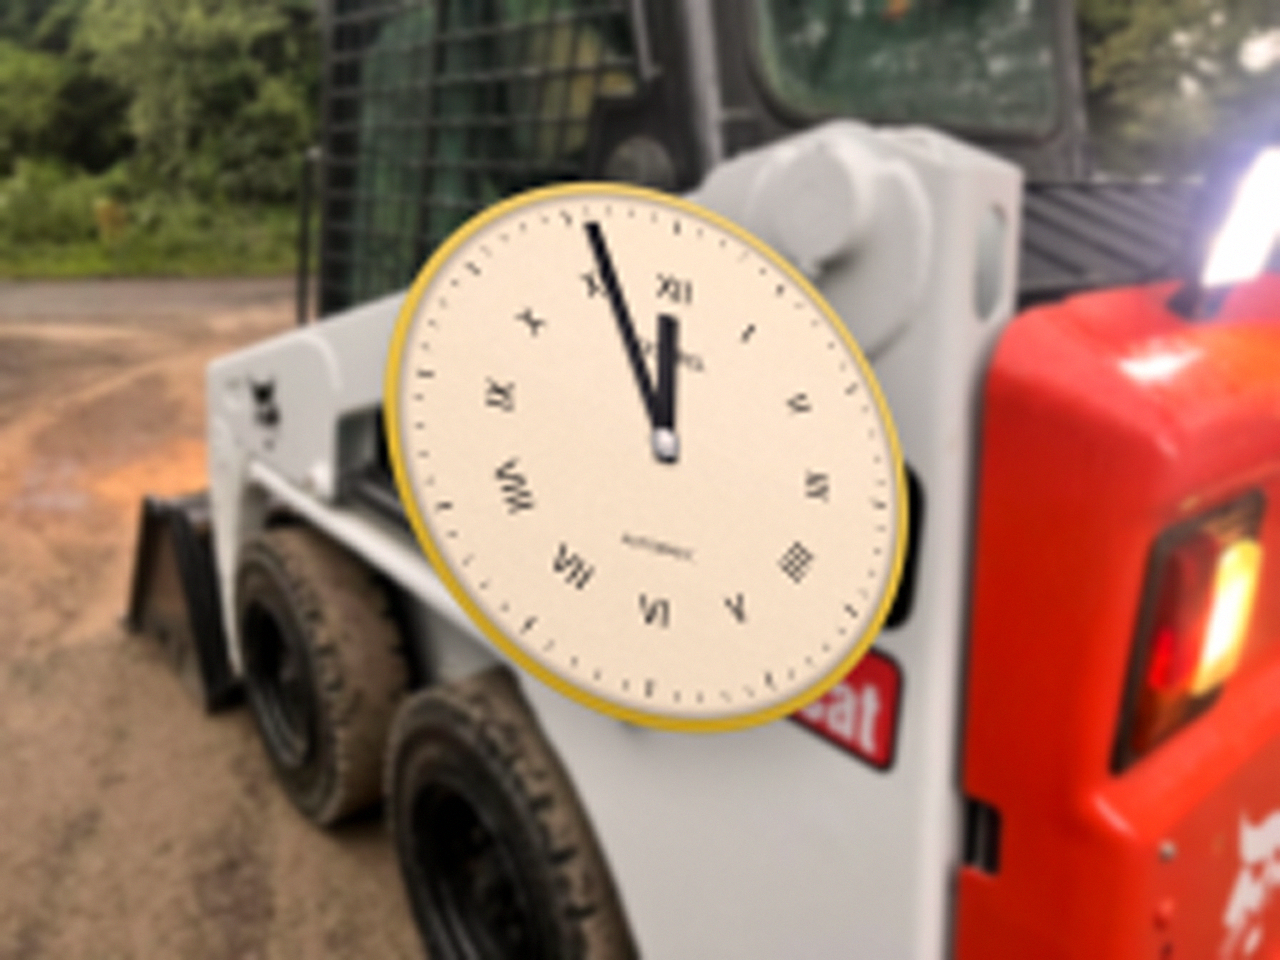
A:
11 h 56 min
